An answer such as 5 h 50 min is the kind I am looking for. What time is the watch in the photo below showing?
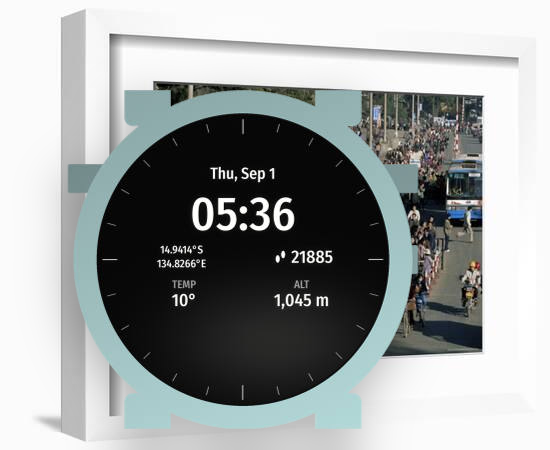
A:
5 h 36 min
